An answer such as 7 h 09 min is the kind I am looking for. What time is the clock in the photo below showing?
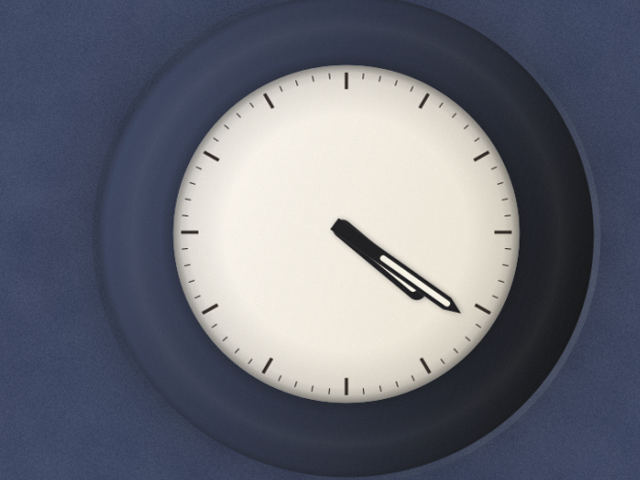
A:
4 h 21 min
